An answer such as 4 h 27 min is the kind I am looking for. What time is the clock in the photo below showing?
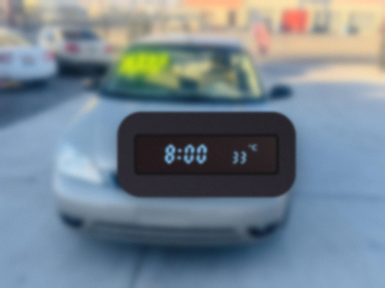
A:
8 h 00 min
